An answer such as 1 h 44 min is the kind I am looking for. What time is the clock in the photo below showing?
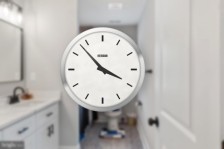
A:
3 h 53 min
